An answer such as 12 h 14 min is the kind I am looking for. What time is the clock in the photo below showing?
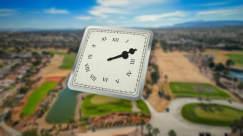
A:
2 h 10 min
